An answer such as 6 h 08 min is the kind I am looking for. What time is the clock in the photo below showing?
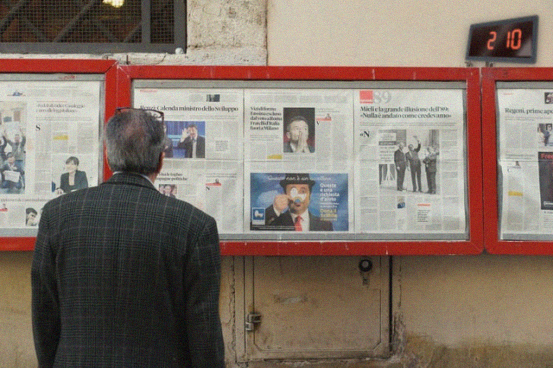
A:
2 h 10 min
